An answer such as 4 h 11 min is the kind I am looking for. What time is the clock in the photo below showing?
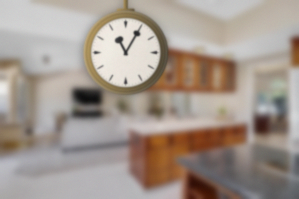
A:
11 h 05 min
